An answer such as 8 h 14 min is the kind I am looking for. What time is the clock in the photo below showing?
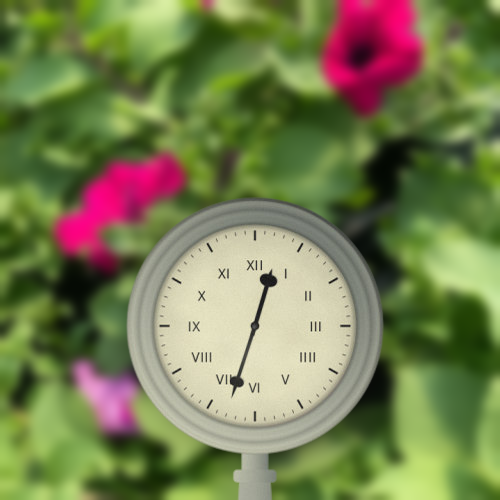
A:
12 h 33 min
